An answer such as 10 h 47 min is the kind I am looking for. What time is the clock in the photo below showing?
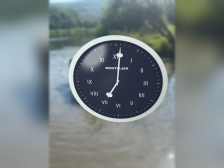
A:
7 h 01 min
